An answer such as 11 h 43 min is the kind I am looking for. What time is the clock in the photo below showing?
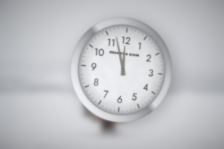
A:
11 h 57 min
